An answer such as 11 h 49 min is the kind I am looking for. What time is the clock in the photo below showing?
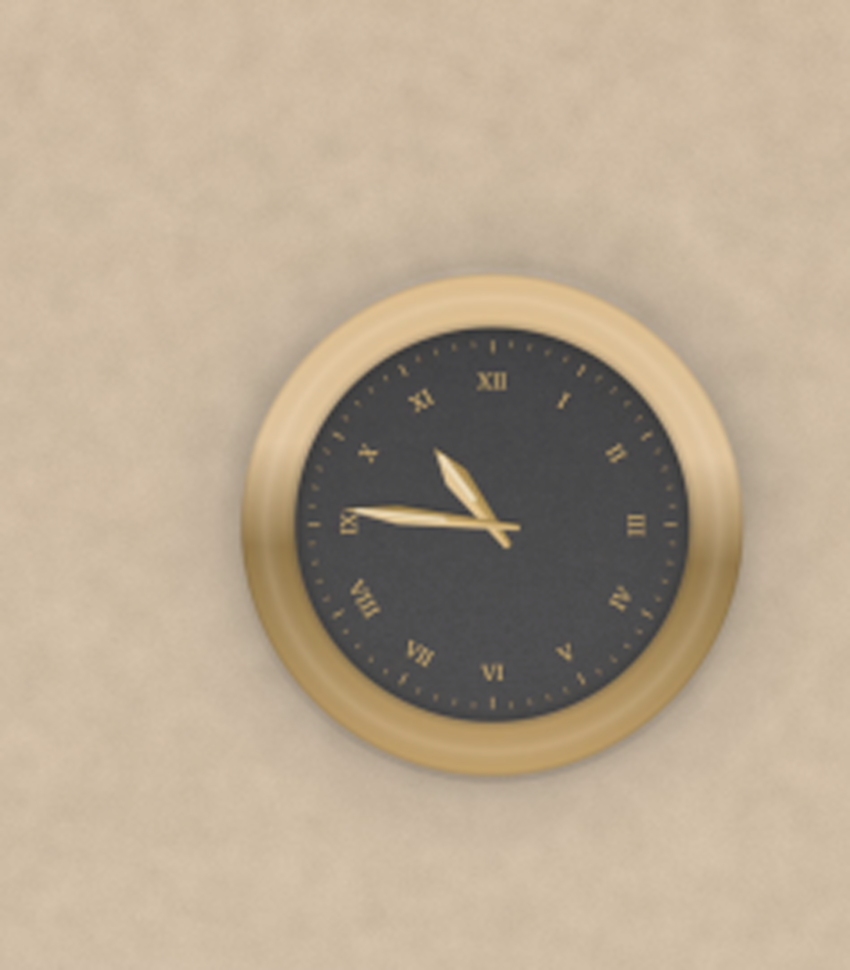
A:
10 h 46 min
